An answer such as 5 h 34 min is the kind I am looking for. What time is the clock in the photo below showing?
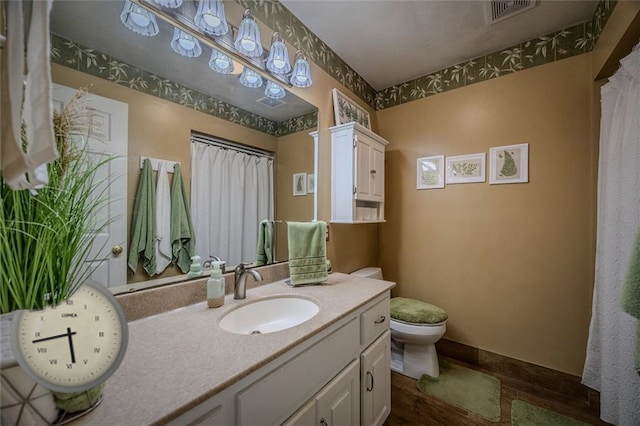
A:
5 h 43 min
